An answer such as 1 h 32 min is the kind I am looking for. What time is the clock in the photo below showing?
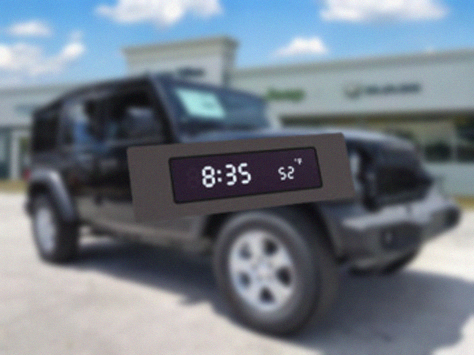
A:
8 h 35 min
